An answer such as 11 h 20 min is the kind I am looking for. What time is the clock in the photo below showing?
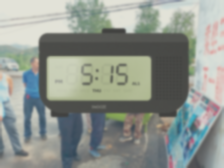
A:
5 h 15 min
